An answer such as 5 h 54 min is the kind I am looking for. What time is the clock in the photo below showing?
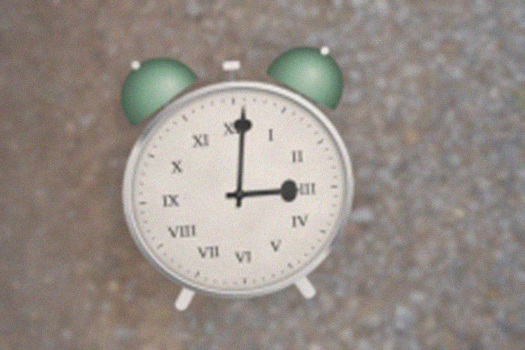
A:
3 h 01 min
